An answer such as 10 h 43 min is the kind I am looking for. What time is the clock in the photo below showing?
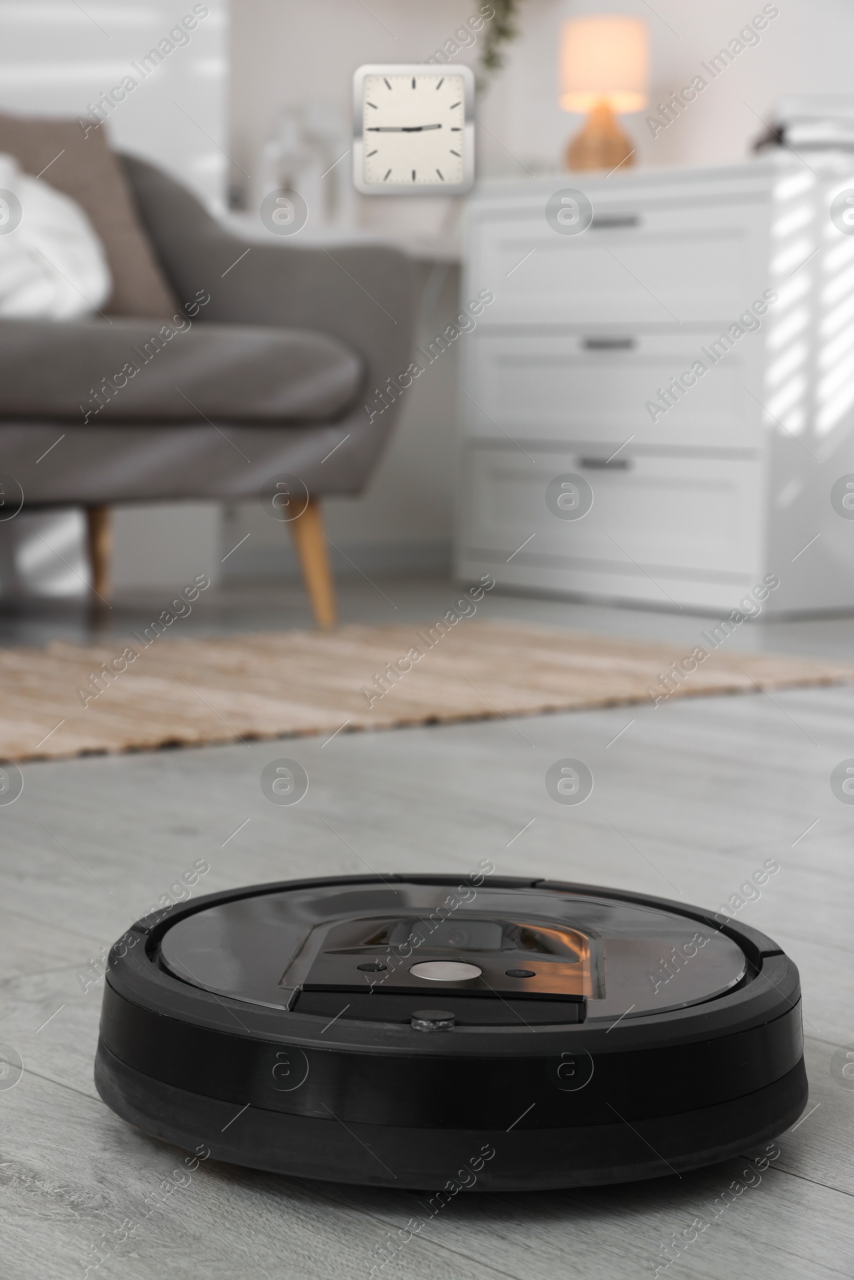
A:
2 h 45 min
